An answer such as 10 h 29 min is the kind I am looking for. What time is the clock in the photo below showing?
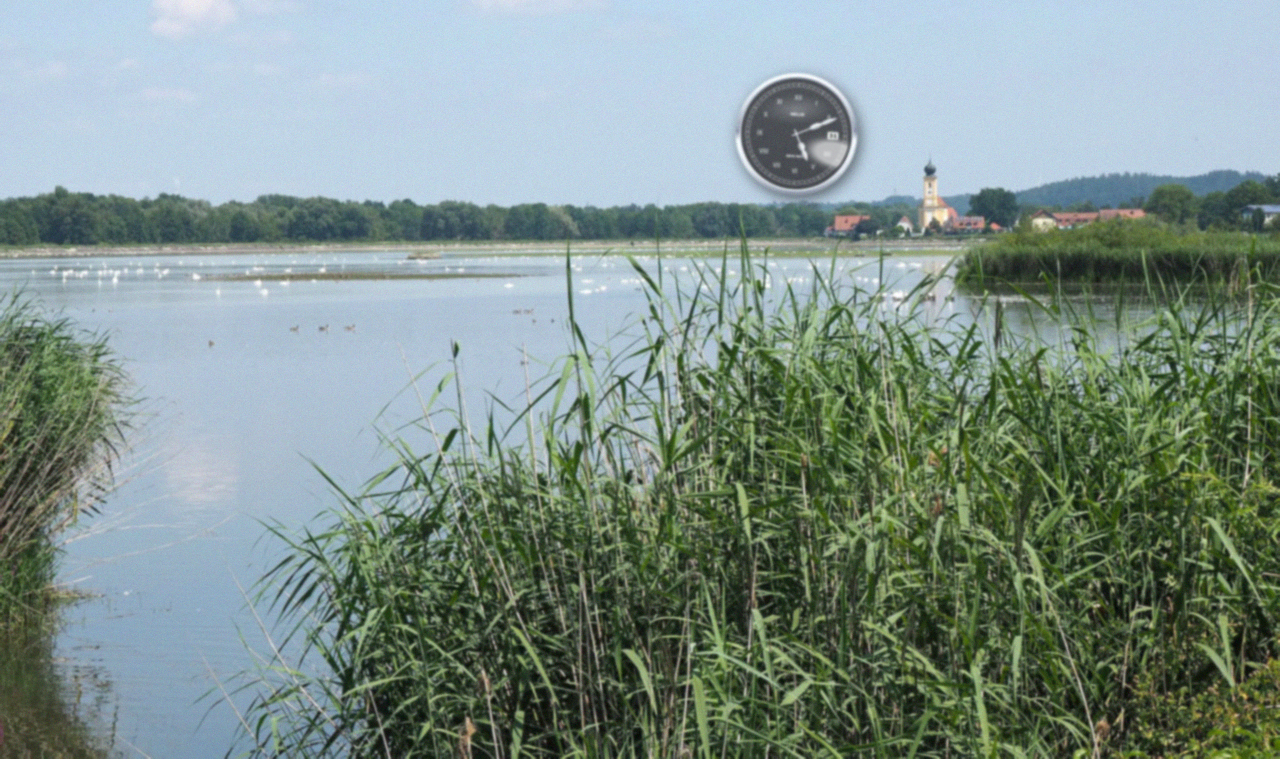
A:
5 h 11 min
